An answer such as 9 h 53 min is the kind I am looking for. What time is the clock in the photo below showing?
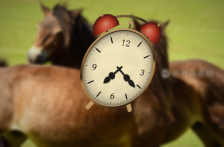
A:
7 h 21 min
